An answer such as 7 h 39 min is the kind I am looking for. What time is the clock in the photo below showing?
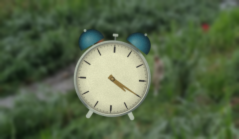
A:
4 h 20 min
